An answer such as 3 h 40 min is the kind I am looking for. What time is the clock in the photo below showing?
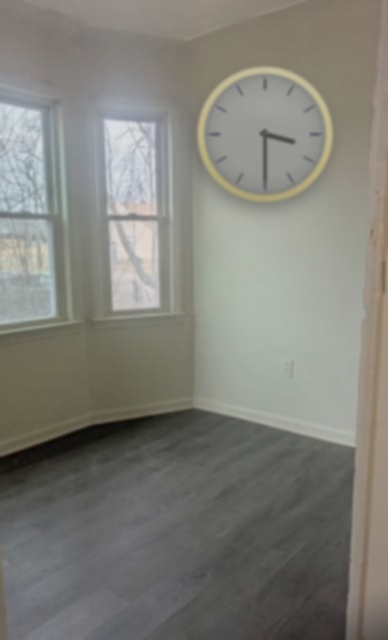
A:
3 h 30 min
